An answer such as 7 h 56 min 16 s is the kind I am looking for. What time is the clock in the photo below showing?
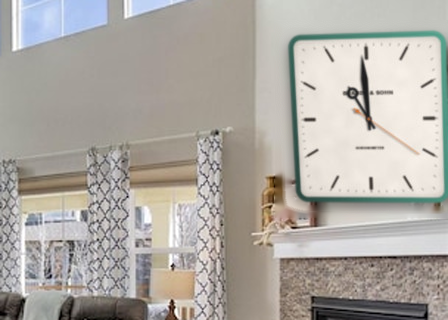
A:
10 h 59 min 21 s
